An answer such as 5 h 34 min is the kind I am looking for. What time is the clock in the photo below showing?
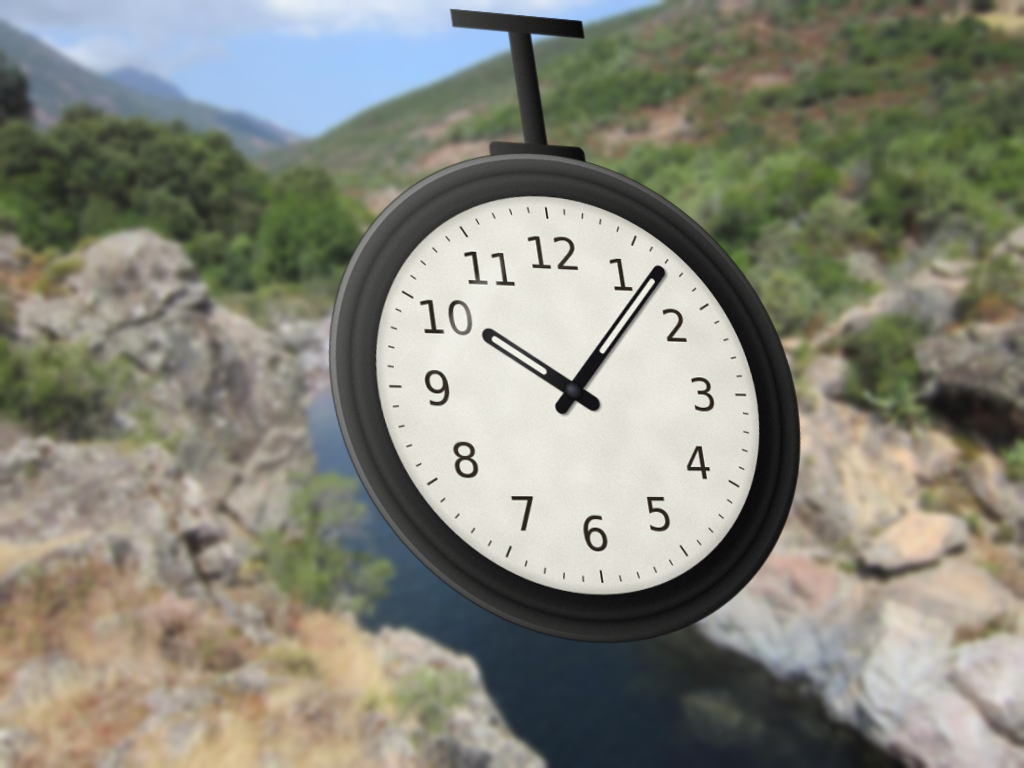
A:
10 h 07 min
